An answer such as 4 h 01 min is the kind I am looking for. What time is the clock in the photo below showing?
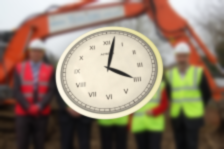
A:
4 h 02 min
